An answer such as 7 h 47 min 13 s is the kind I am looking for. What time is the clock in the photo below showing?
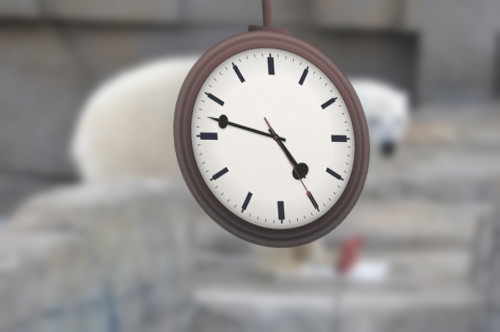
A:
4 h 47 min 25 s
